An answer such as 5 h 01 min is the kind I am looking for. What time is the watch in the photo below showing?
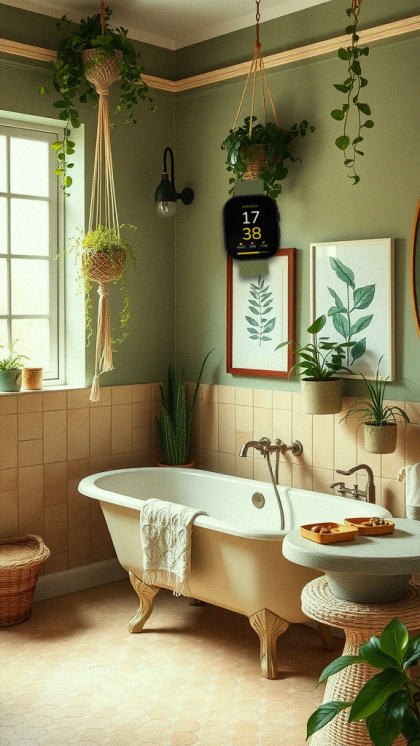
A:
17 h 38 min
